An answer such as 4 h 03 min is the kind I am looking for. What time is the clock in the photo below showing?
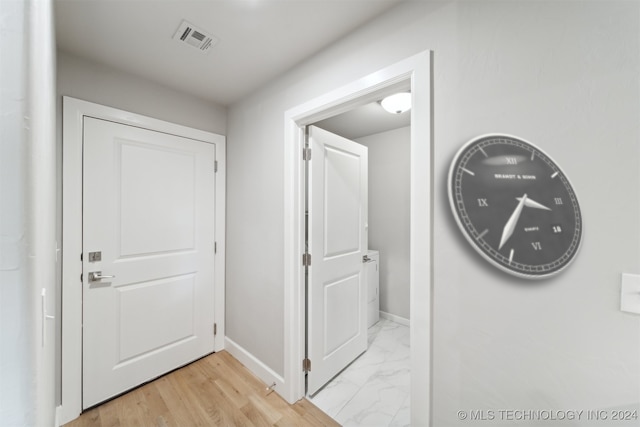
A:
3 h 37 min
